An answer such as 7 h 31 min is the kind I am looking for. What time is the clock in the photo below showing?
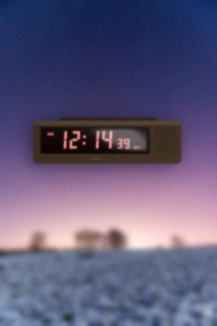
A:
12 h 14 min
